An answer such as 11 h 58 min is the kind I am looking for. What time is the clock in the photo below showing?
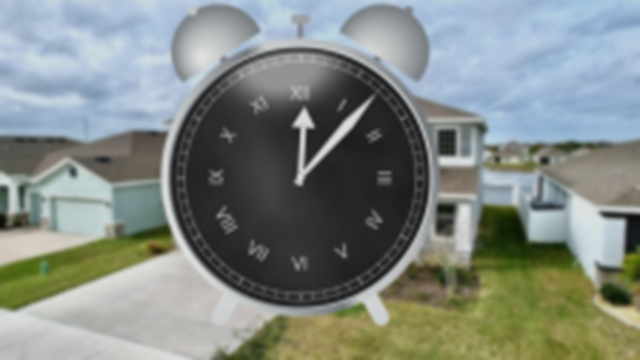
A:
12 h 07 min
